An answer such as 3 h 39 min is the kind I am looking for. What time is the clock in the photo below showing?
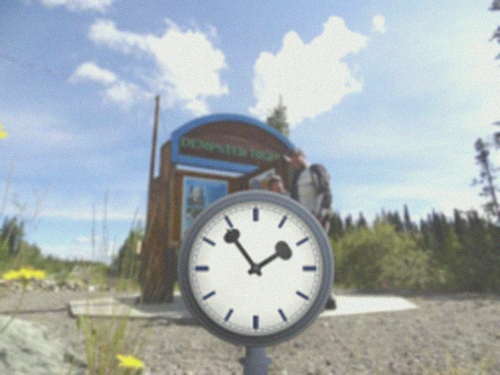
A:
1 h 54 min
